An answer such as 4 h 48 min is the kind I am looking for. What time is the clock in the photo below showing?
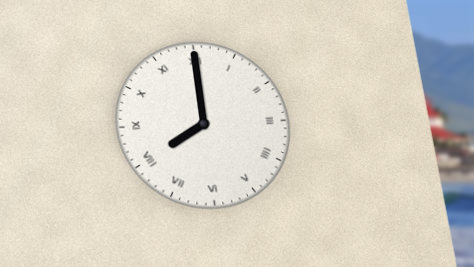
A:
8 h 00 min
